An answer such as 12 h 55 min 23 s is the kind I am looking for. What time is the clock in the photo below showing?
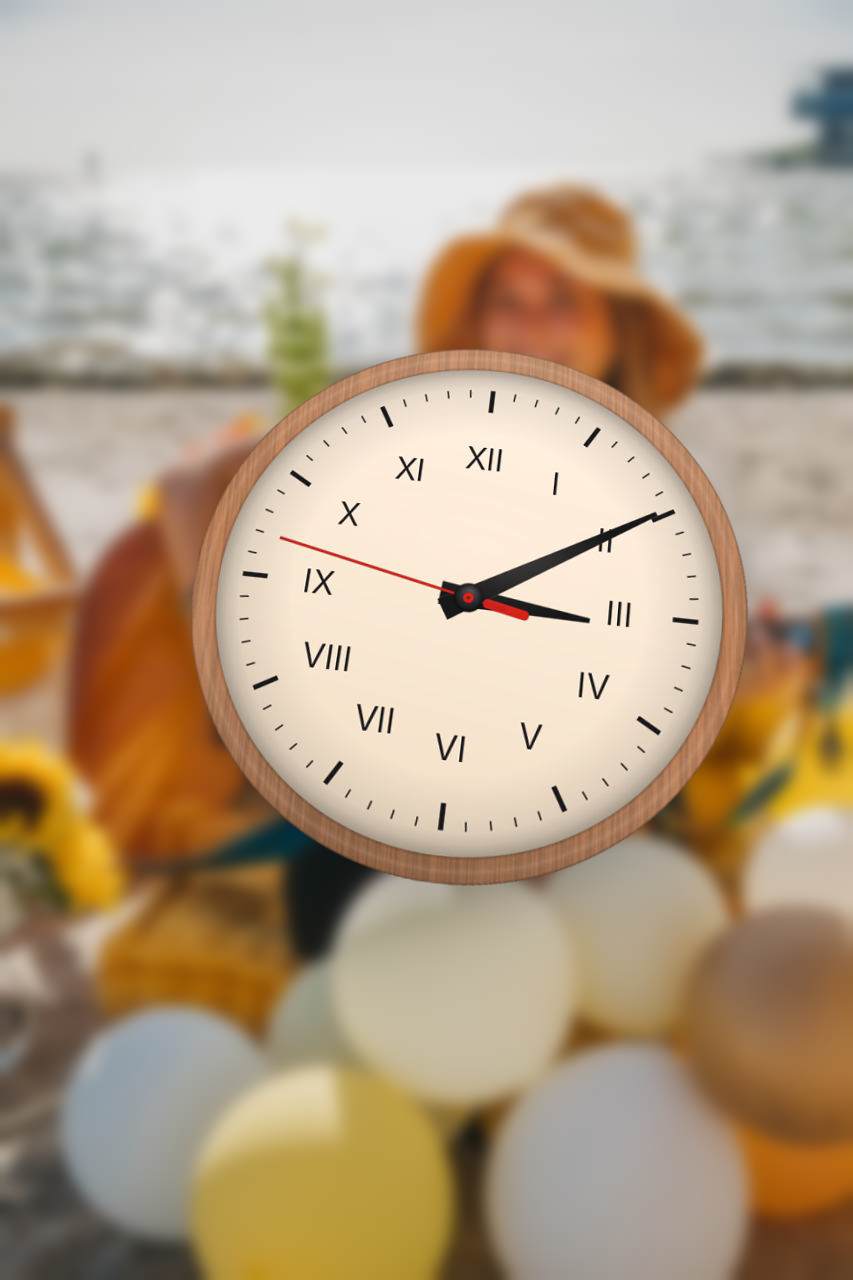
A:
3 h 09 min 47 s
